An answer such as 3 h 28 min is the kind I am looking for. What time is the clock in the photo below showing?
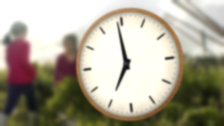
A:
6 h 59 min
